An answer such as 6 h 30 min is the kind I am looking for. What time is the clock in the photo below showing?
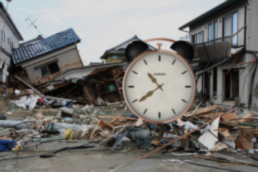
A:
10 h 39 min
